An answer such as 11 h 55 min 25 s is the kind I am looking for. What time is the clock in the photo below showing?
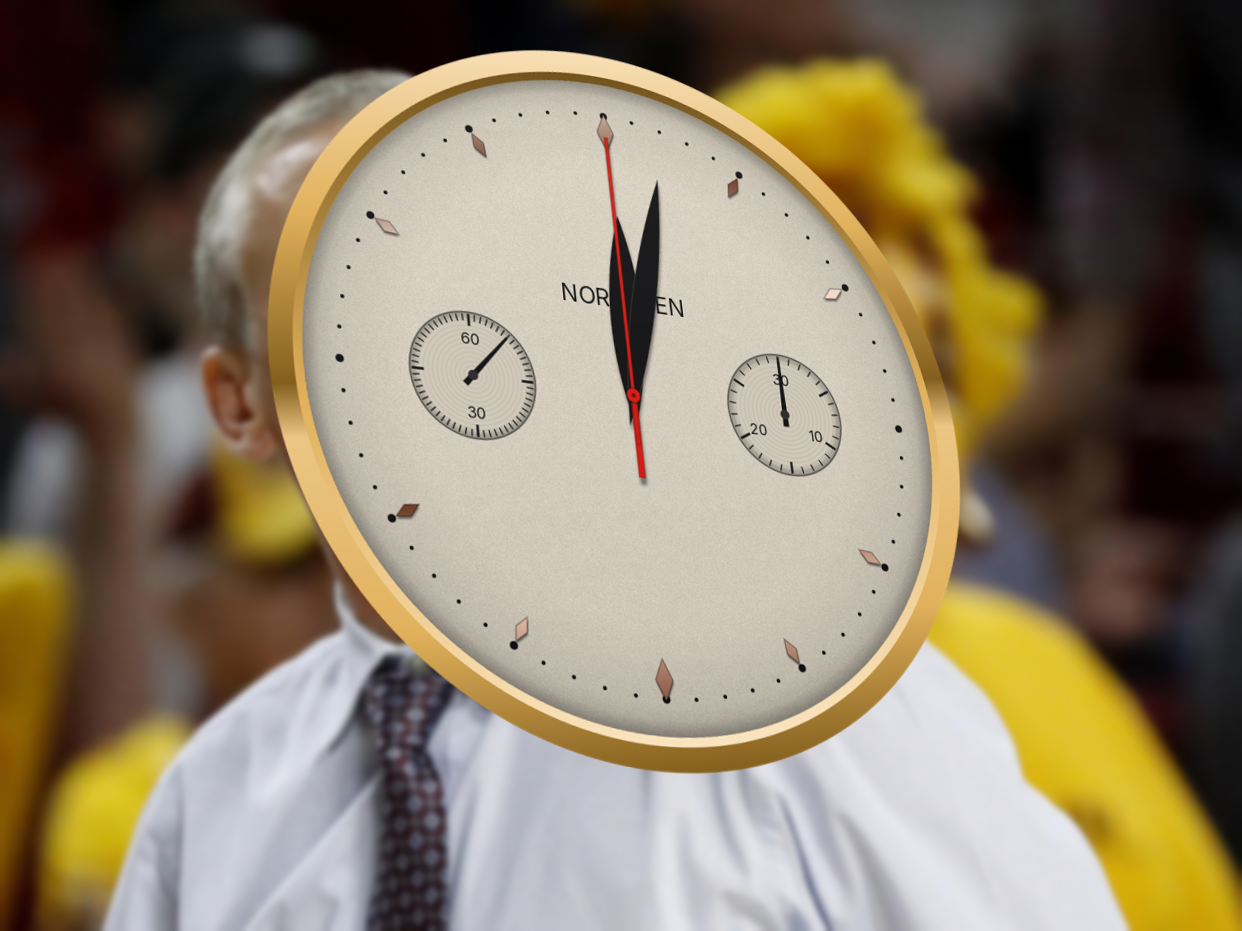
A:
12 h 02 min 07 s
